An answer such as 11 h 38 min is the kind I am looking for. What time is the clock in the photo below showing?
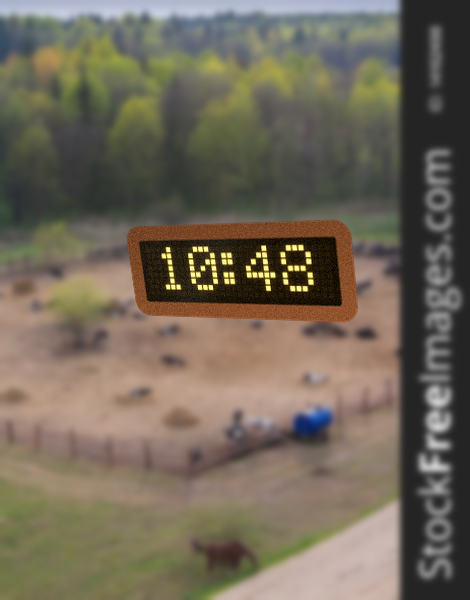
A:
10 h 48 min
